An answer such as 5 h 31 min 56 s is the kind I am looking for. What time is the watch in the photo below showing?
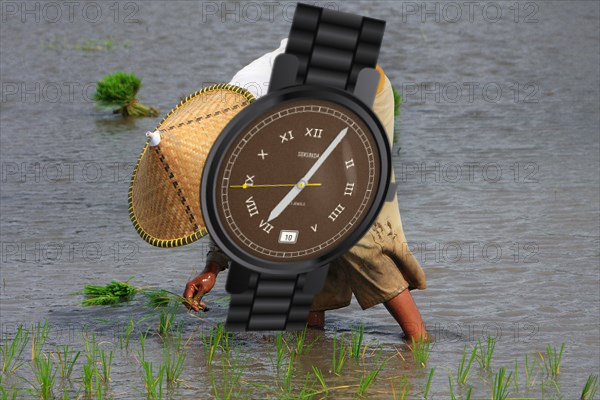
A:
7 h 04 min 44 s
